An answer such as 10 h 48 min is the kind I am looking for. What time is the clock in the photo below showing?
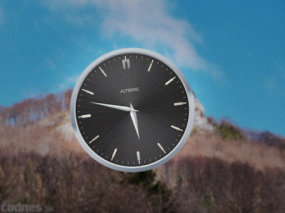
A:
5 h 48 min
